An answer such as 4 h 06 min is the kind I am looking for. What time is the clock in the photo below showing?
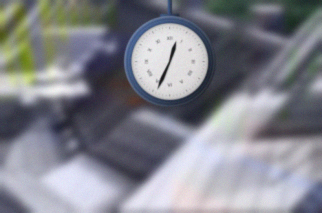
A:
12 h 34 min
